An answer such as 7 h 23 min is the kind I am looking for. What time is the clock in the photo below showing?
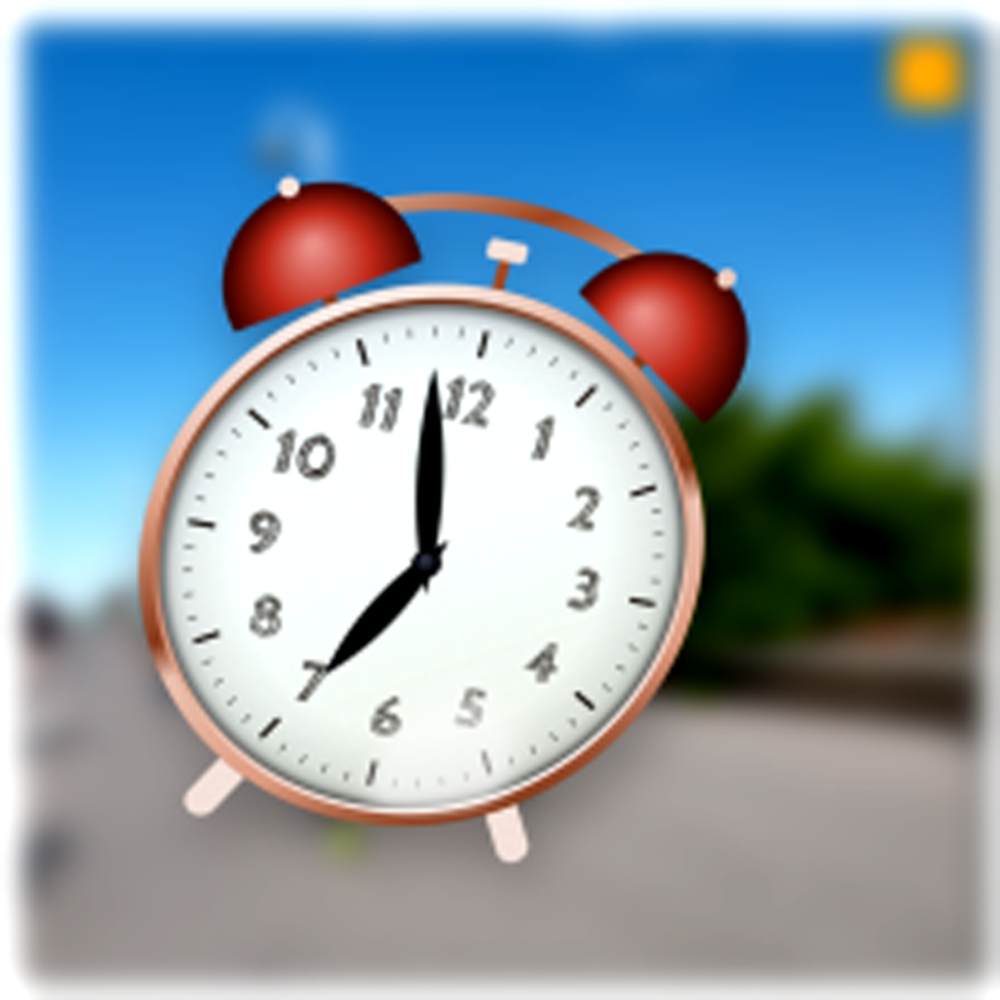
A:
6 h 58 min
